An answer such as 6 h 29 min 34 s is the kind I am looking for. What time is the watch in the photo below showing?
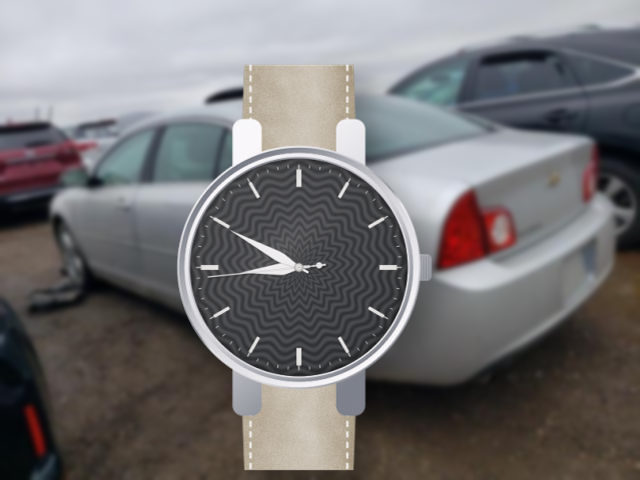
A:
8 h 49 min 44 s
